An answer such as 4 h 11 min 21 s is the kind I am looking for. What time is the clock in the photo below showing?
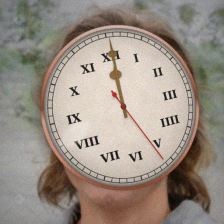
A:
12 h 00 min 26 s
